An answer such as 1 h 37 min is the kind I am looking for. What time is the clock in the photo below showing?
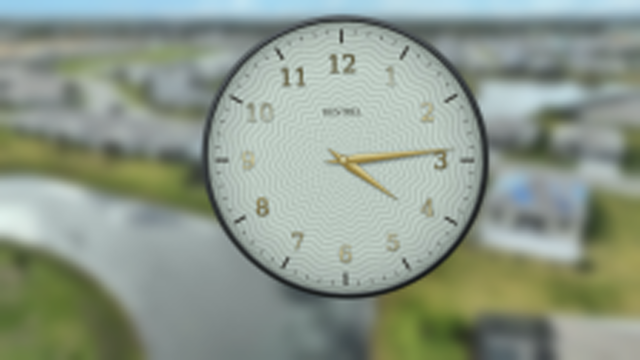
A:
4 h 14 min
